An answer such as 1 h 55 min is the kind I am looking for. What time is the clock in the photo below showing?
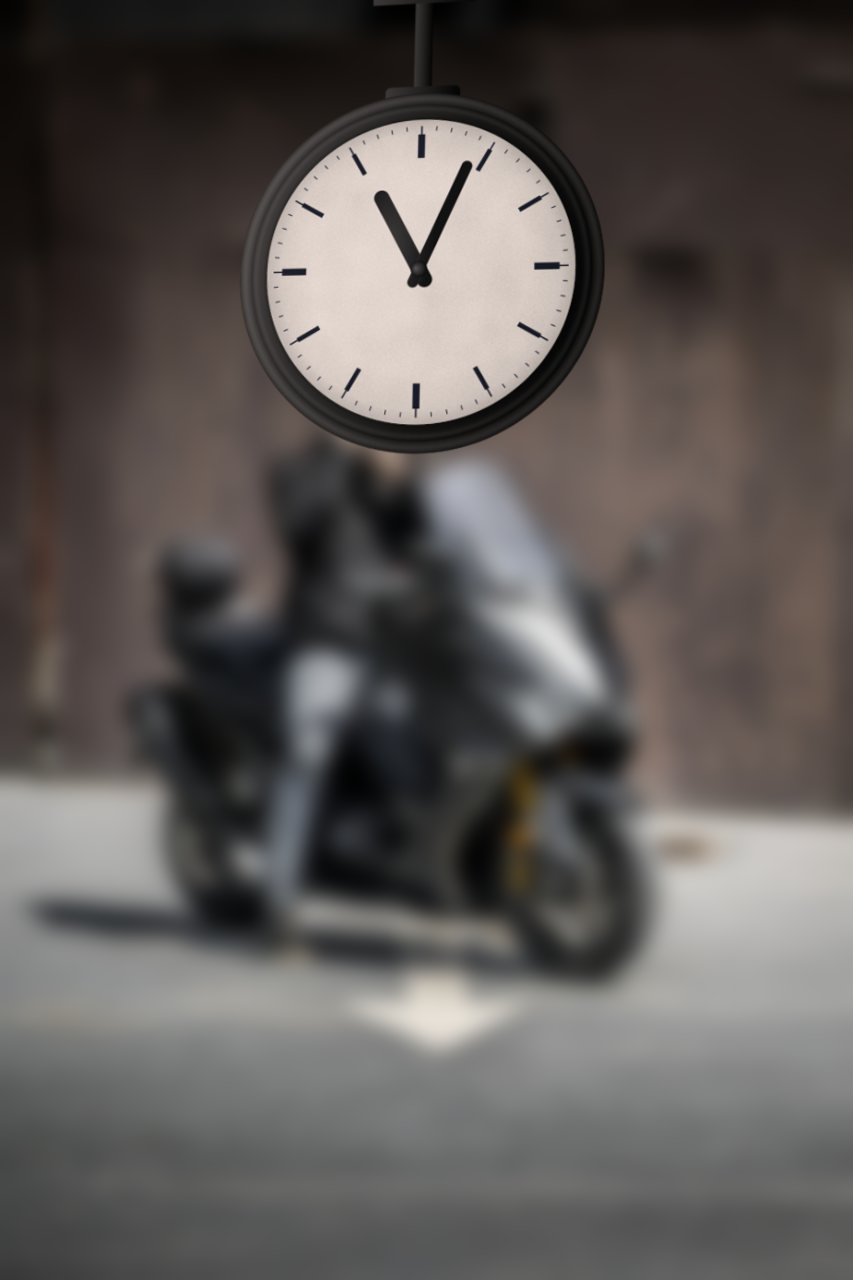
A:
11 h 04 min
